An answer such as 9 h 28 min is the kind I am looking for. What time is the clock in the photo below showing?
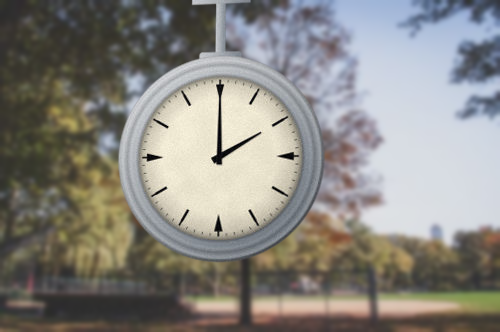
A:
2 h 00 min
